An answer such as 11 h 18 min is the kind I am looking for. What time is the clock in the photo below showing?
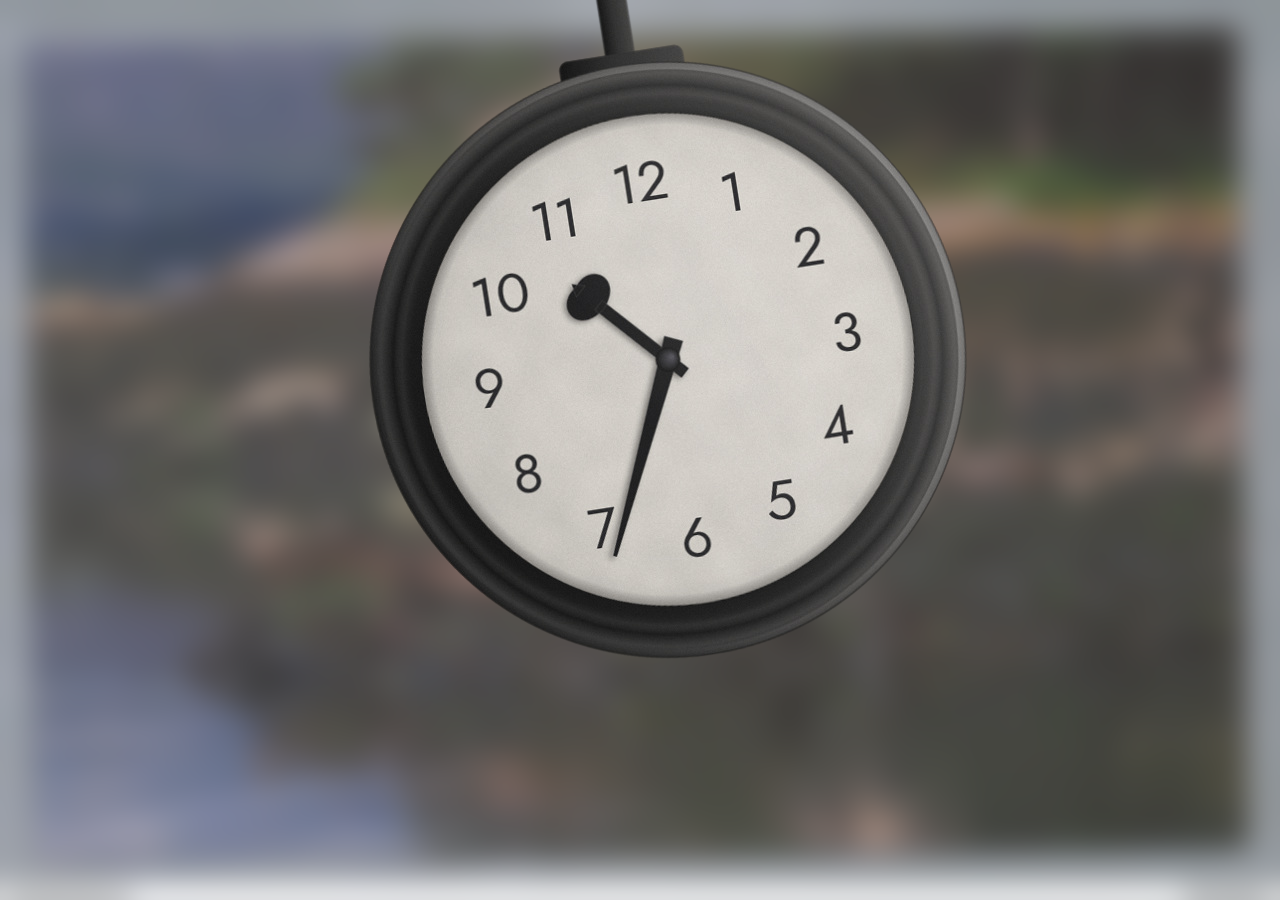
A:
10 h 34 min
